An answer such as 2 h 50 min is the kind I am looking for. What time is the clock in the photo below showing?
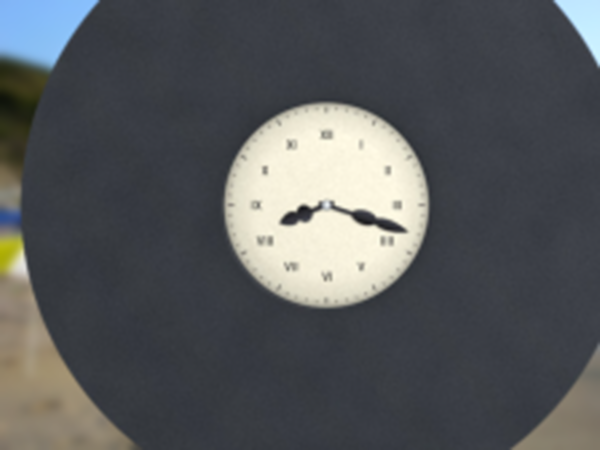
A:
8 h 18 min
